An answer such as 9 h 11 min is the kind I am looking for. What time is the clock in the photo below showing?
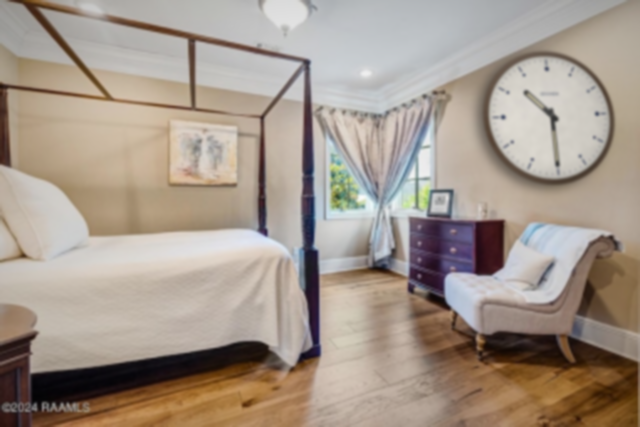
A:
10 h 30 min
